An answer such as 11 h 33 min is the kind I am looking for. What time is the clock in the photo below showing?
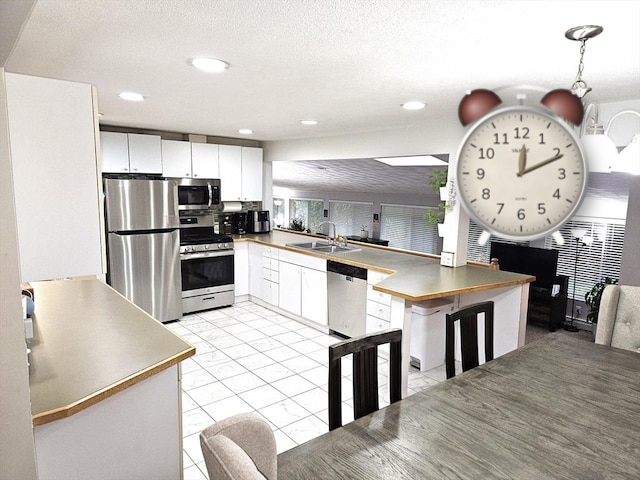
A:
12 h 11 min
